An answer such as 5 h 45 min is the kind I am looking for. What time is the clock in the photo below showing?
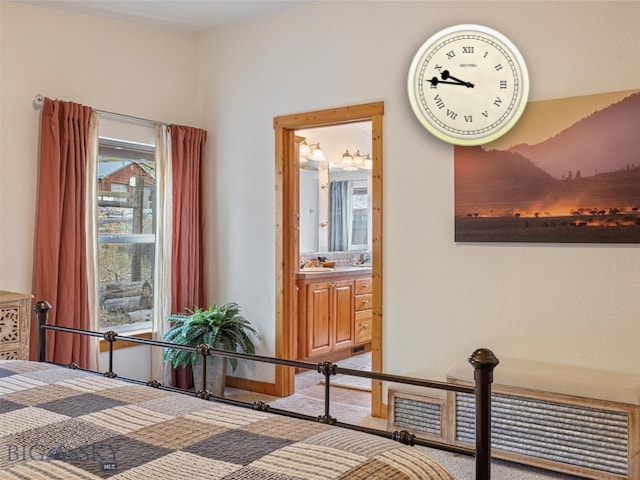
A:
9 h 46 min
